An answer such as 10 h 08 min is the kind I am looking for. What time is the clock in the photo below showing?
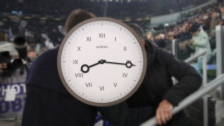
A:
8 h 16 min
